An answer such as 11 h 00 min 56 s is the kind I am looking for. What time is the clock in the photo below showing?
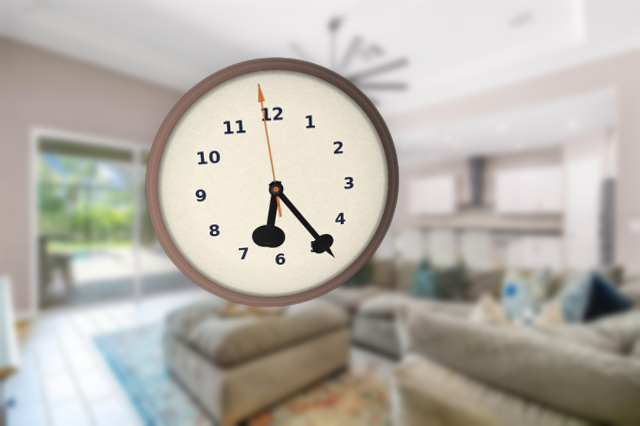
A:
6 h 23 min 59 s
